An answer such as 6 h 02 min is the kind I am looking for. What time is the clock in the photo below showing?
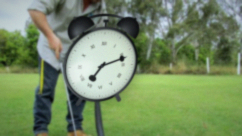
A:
7 h 12 min
